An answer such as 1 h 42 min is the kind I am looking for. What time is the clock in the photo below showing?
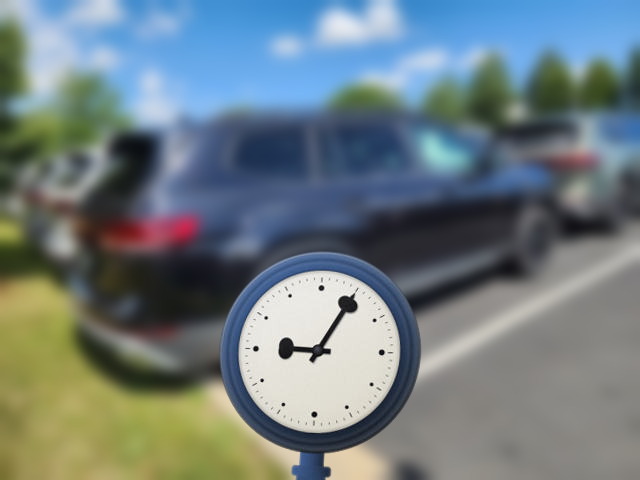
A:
9 h 05 min
